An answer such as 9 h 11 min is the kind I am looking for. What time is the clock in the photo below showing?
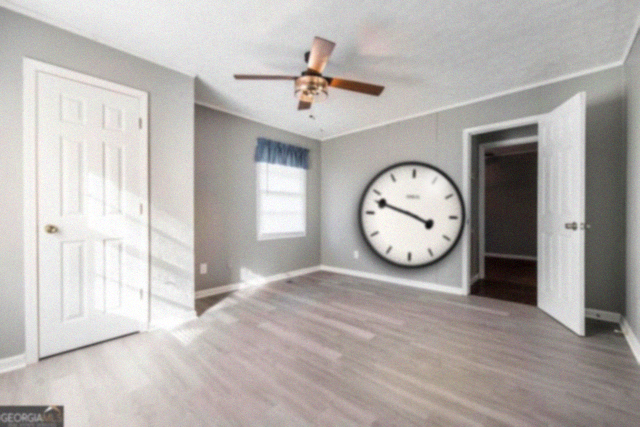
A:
3 h 48 min
